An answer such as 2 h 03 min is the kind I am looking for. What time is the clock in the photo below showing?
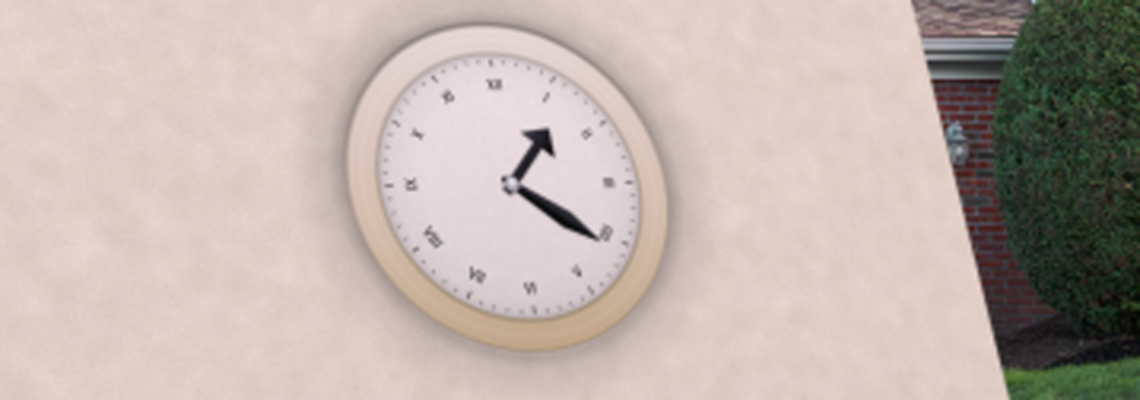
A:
1 h 21 min
